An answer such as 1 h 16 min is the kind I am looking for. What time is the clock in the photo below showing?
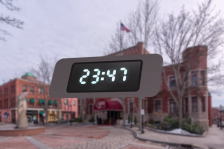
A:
23 h 47 min
